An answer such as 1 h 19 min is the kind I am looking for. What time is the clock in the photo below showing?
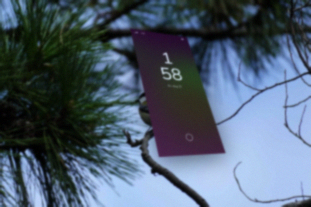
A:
1 h 58 min
